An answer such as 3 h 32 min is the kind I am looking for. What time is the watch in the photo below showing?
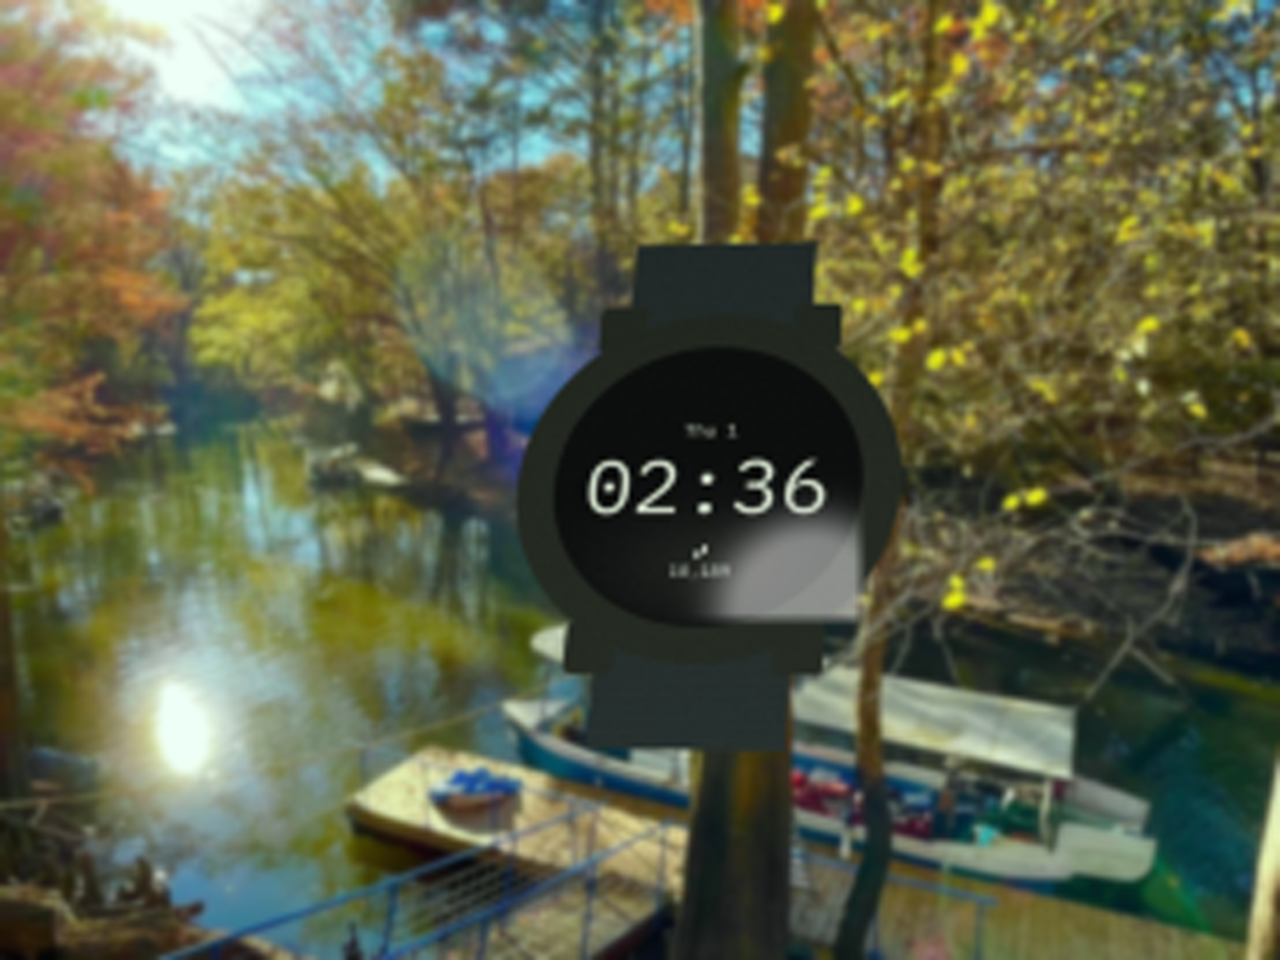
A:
2 h 36 min
